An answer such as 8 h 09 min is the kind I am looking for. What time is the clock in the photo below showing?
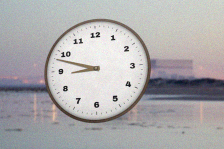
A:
8 h 48 min
